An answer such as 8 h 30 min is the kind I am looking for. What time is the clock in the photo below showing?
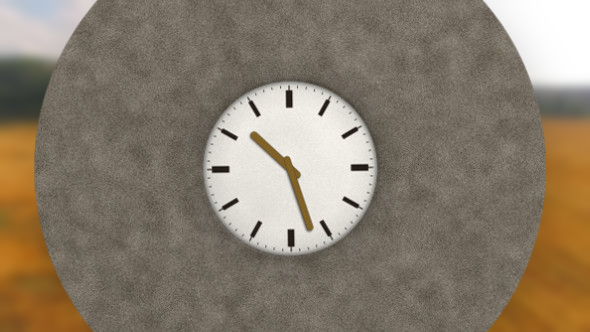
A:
10 h 27 min
